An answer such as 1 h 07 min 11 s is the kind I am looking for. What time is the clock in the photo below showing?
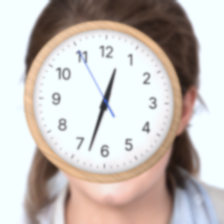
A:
12 h 32 min 55 s
